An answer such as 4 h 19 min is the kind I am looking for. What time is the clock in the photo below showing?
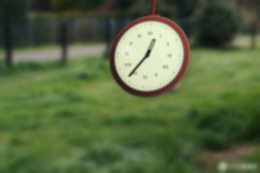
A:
12 h 36 min
